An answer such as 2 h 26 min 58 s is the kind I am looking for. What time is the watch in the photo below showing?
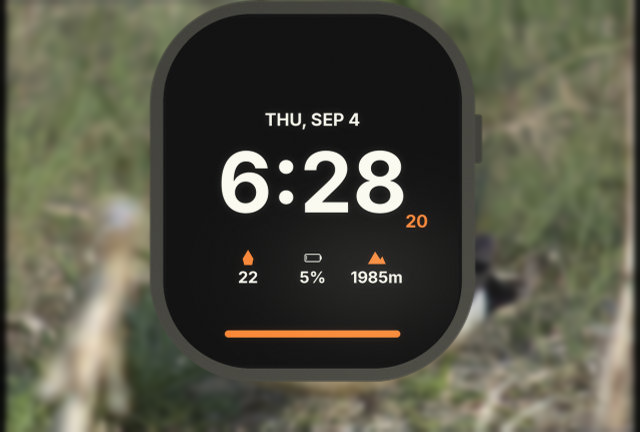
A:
6 h 28 min 20 s
